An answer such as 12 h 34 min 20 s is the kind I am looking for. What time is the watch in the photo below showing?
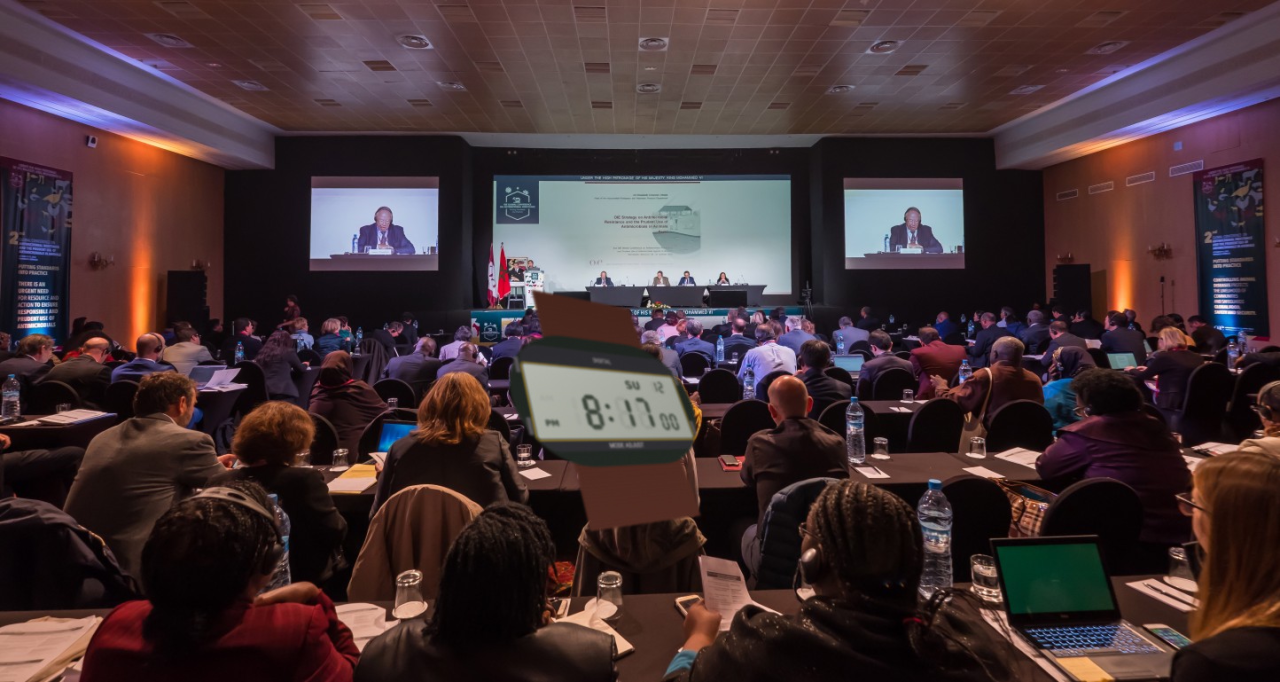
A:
8 h 17 min 00 s
